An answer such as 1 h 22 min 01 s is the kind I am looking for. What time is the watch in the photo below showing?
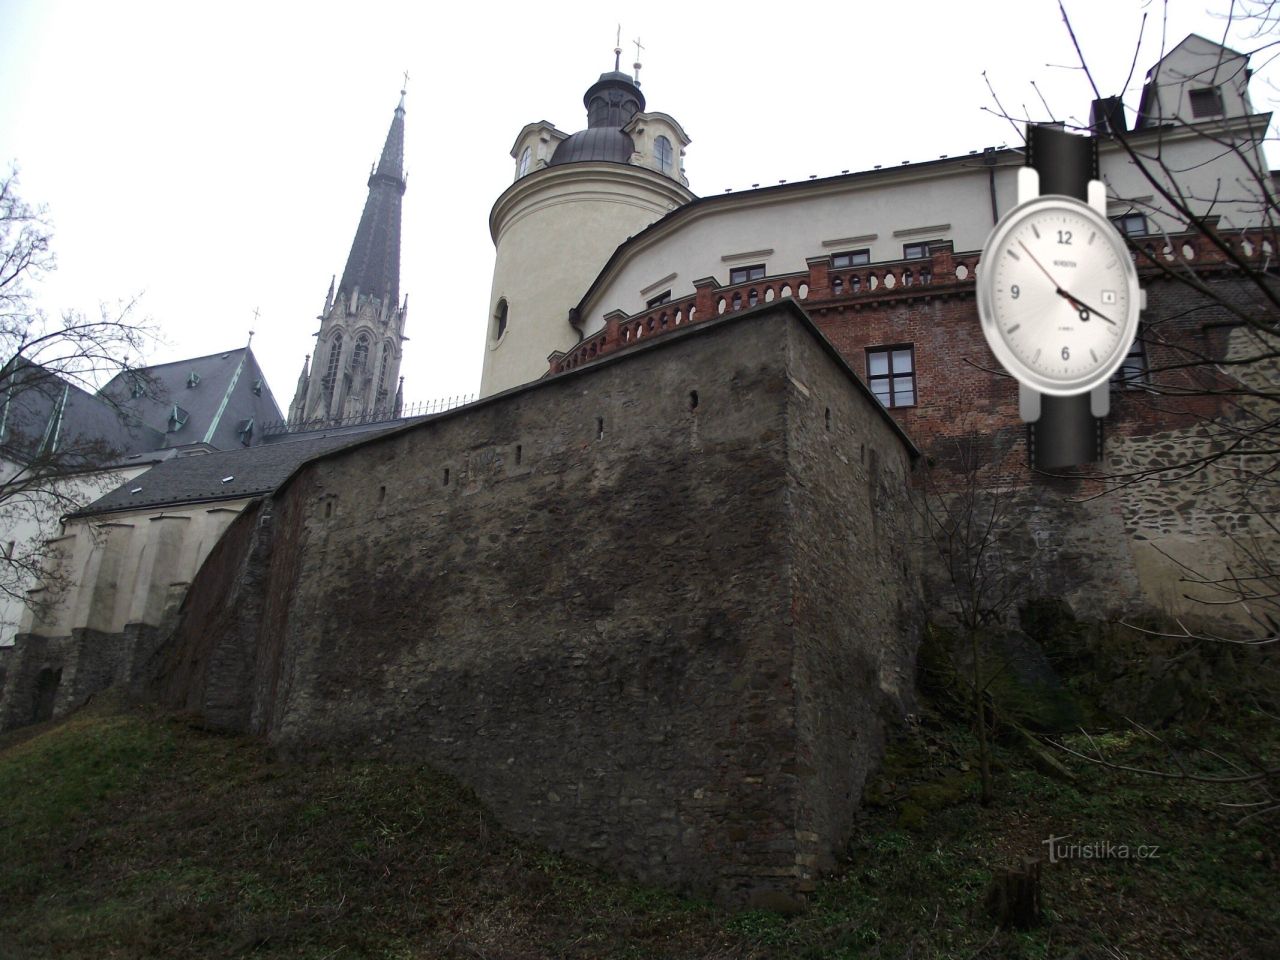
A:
4 h 18 min 52 s
